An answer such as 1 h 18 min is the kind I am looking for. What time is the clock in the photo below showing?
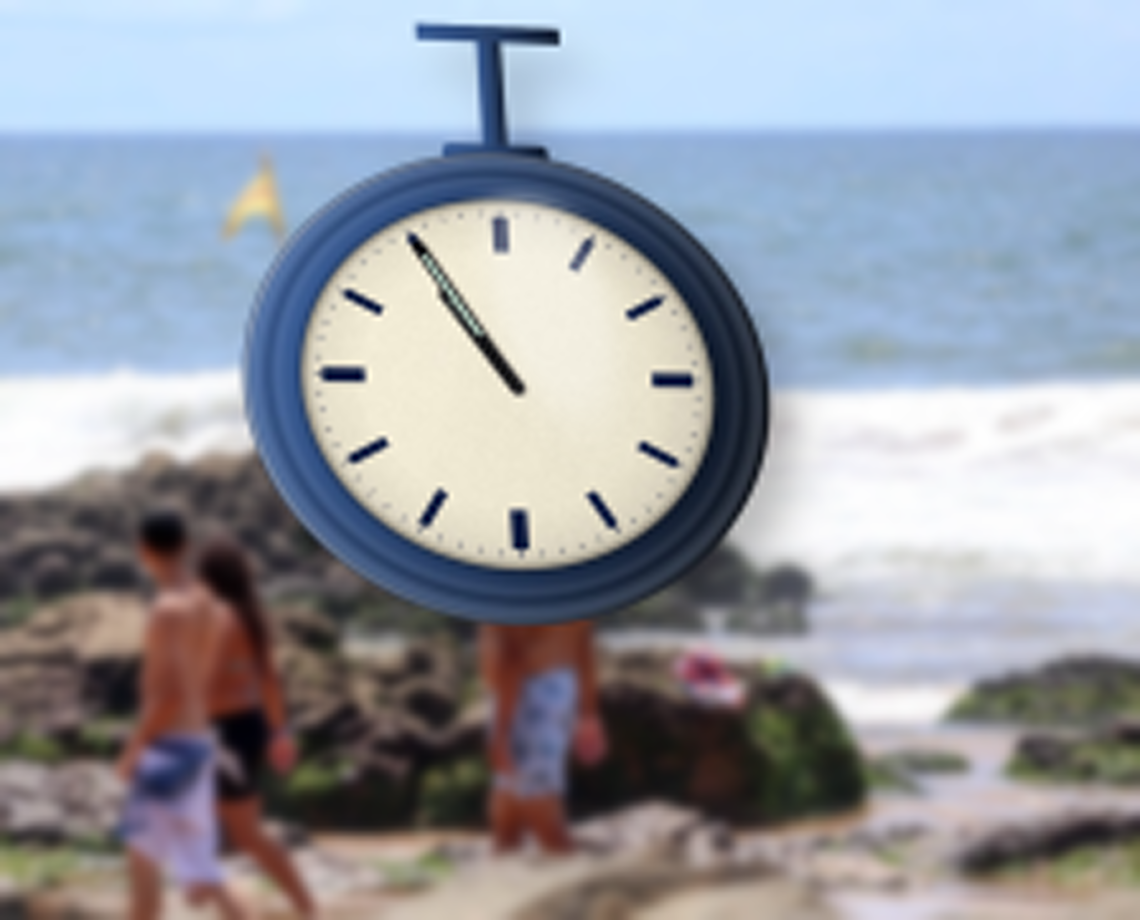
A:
10 h 55 min
